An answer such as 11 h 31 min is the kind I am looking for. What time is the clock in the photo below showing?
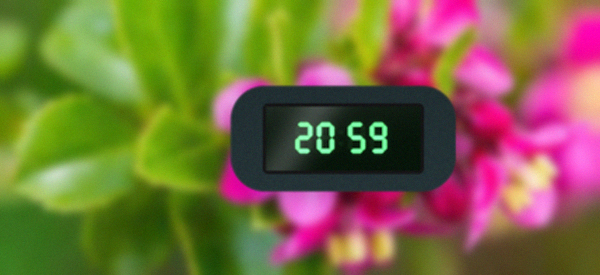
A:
20 h 59 min
